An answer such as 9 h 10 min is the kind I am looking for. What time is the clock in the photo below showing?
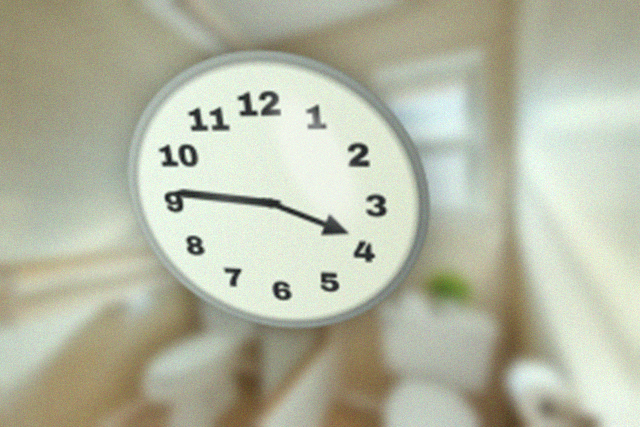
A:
3 h 46 min
